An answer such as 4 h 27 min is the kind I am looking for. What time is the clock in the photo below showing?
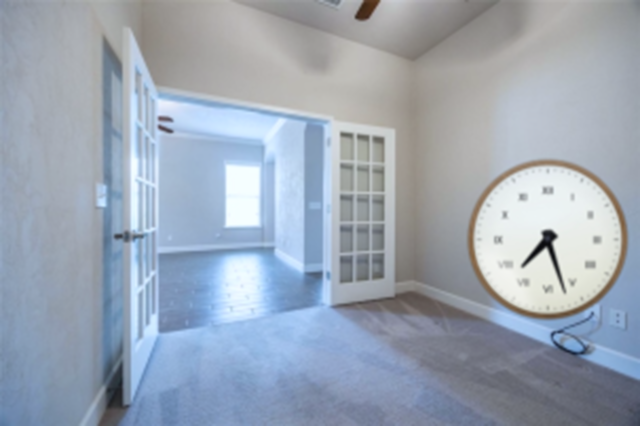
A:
7 h 27 min
